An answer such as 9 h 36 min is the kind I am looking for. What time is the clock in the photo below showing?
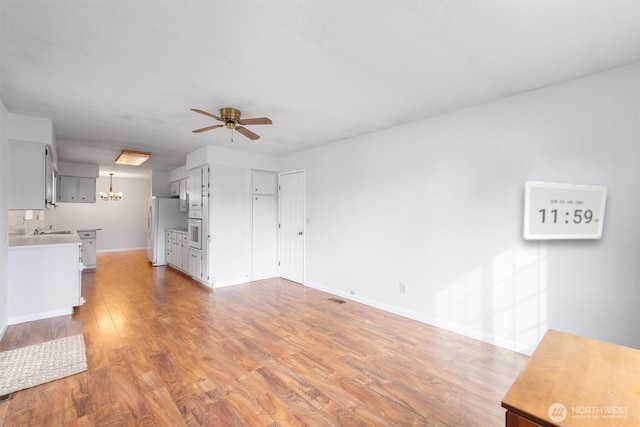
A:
11 h 59 min
